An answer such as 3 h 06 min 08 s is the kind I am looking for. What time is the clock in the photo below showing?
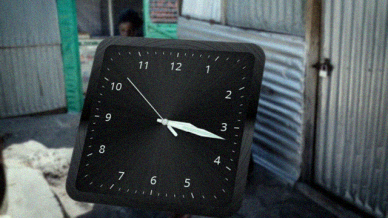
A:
3 h 16 min 52 s
